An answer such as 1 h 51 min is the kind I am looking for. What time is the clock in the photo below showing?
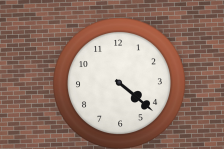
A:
4 h 22 min
